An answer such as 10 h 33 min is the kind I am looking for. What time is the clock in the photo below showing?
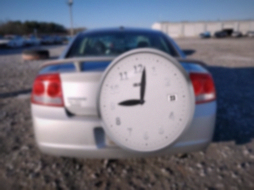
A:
9 h 02 min
